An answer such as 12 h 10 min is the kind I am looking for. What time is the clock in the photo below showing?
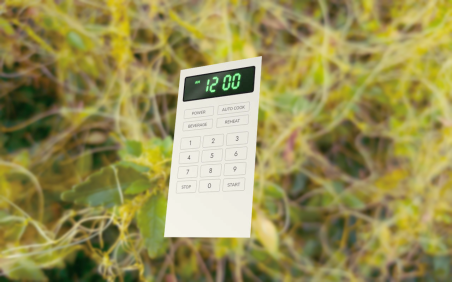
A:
12 h 00 min
